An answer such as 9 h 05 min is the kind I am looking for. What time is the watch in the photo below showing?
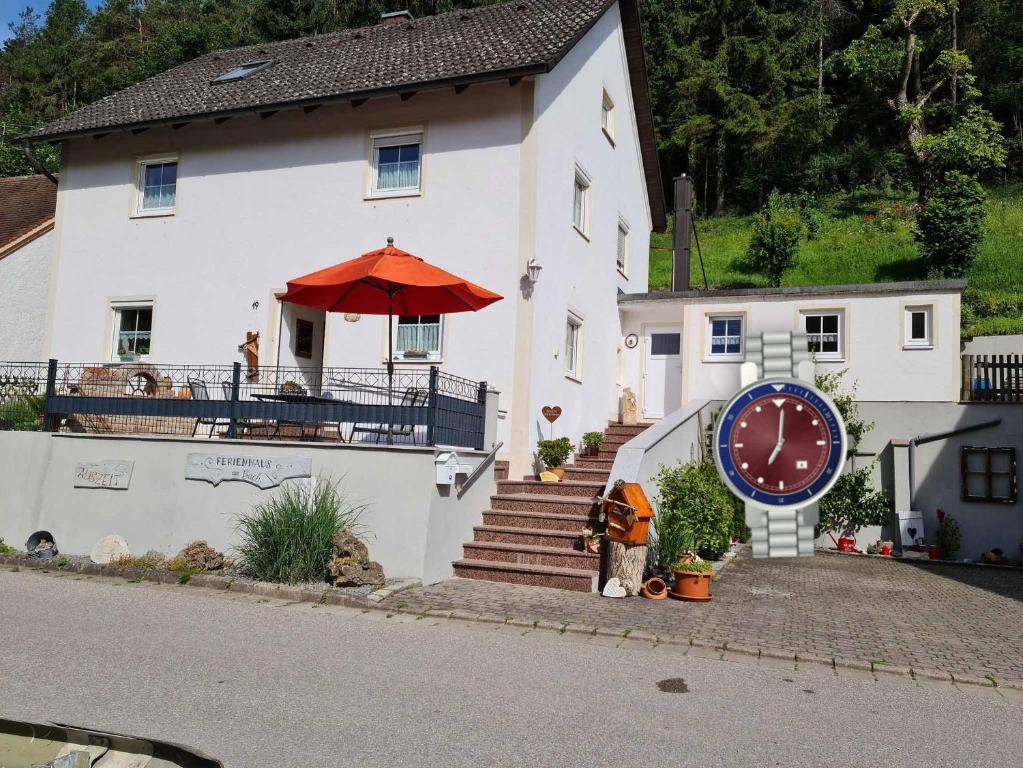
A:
7 h 01 min
